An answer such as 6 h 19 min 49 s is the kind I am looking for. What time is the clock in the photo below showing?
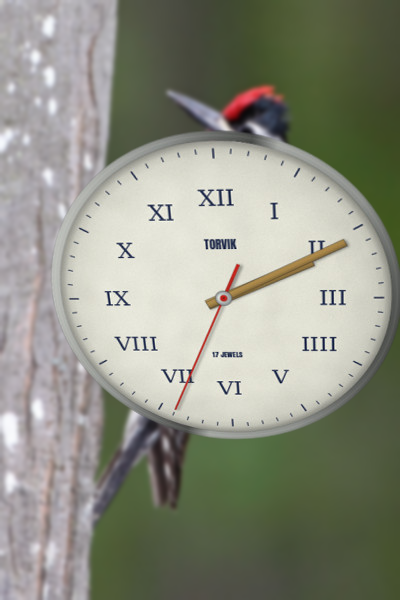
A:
2 h 10 min 34 s
